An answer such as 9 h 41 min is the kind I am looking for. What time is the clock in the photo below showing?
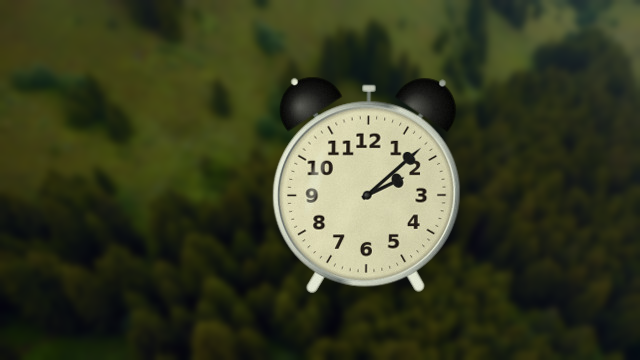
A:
2 h 08 min
